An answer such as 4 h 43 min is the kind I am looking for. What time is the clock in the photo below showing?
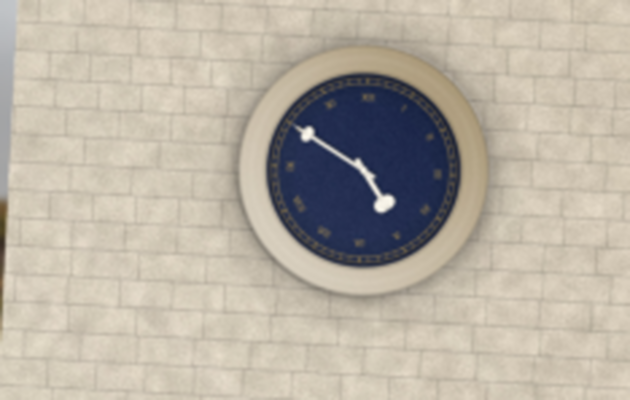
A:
4 h 50 min
